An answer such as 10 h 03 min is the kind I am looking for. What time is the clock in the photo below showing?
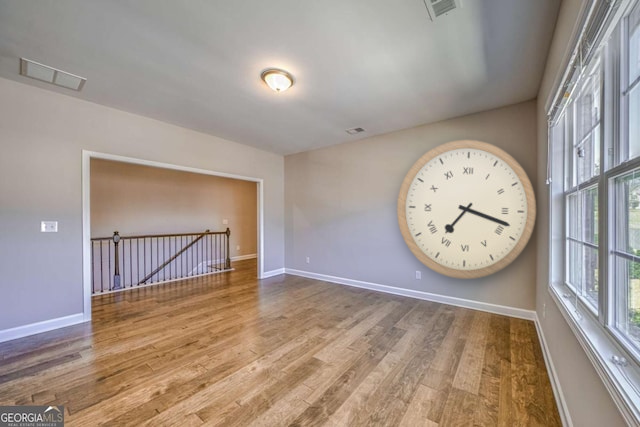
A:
7 h 18 min
